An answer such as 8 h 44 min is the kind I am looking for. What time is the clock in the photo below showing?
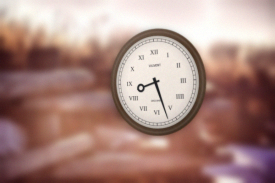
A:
8 h 27 min
